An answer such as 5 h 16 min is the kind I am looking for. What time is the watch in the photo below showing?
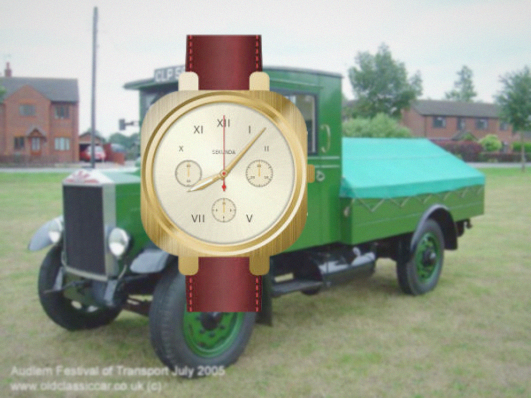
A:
8 h 07 min
